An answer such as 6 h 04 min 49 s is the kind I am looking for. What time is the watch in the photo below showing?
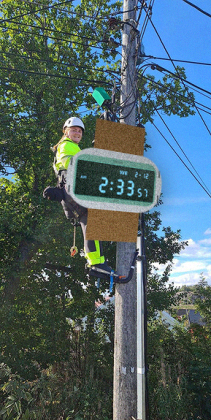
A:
2 h 33 min 57 s
